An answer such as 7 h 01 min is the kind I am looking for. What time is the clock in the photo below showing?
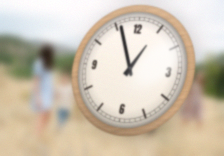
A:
12 h 56 min
